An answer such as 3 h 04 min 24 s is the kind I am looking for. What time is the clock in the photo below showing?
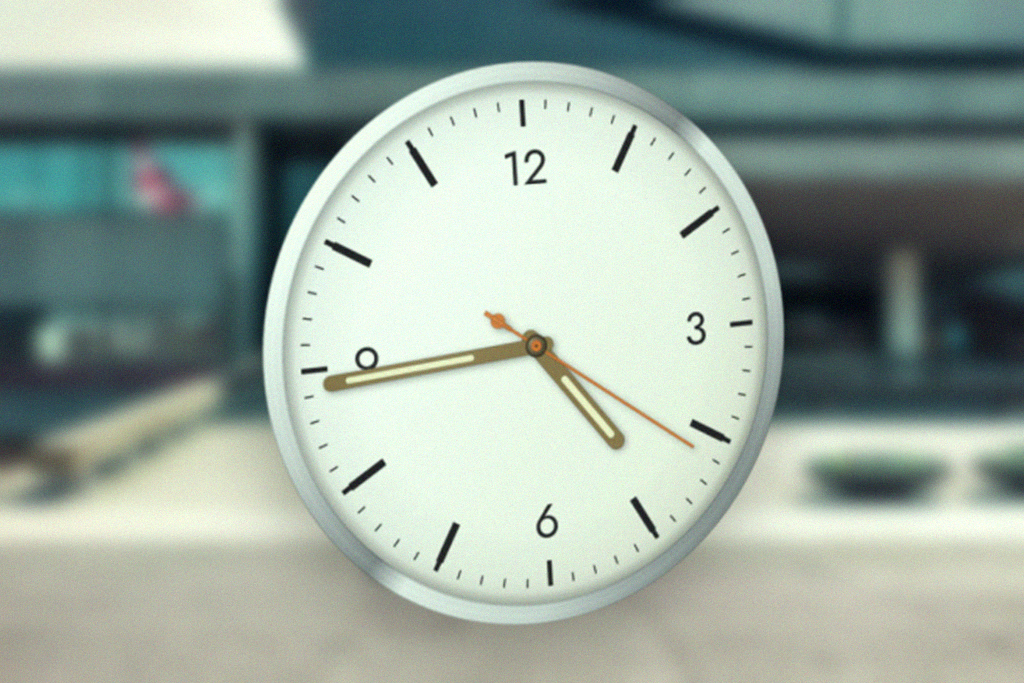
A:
4 h 44 min 21 s
